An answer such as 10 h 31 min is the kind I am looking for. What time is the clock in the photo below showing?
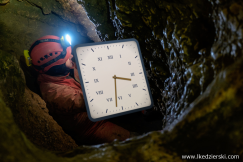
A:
3 h 32 min
